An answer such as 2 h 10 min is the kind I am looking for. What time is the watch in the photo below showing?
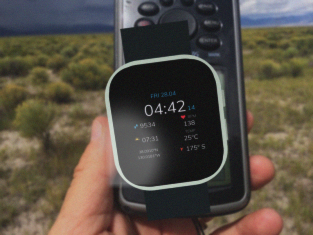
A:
4 h 42 min
